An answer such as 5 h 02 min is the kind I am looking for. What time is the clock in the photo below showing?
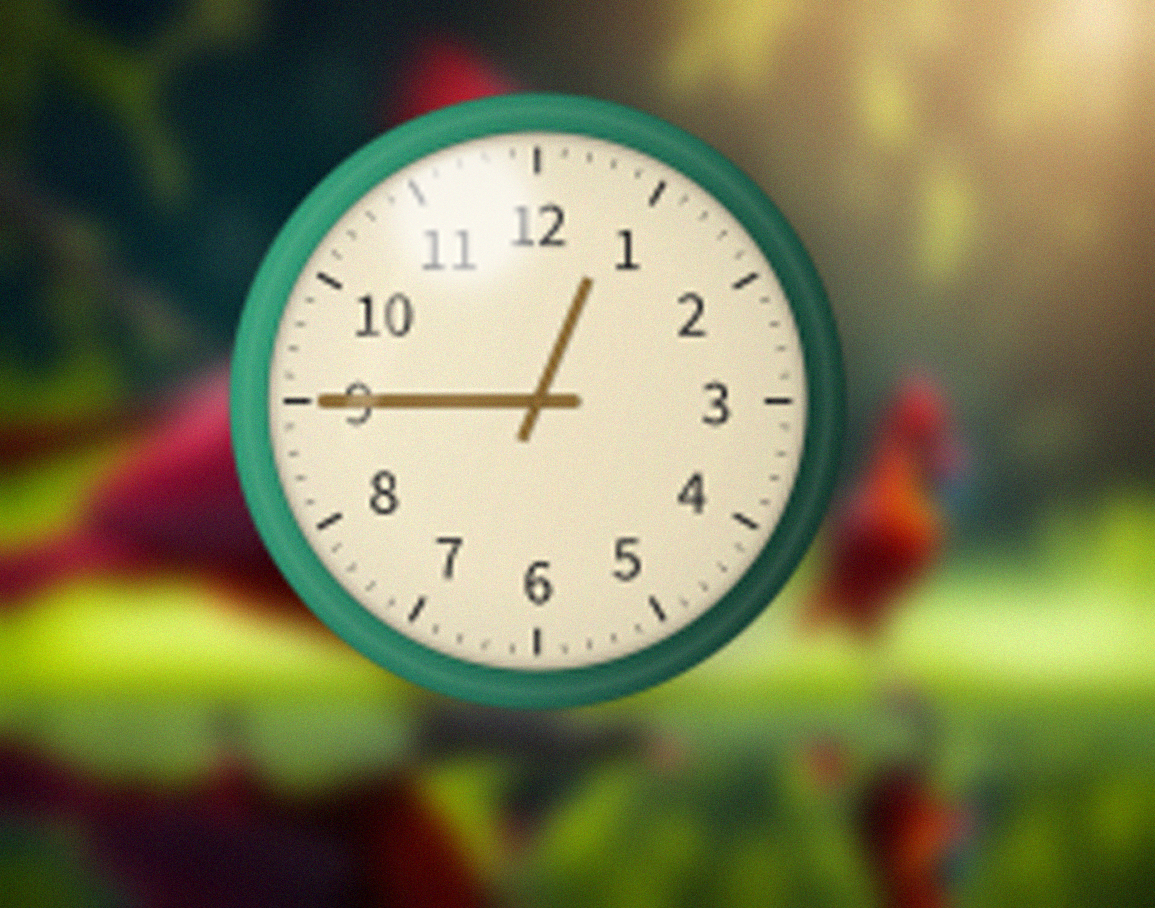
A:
12 h 45 min
